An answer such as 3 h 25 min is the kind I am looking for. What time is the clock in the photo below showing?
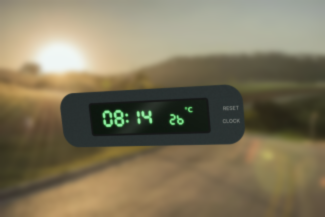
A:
8 h 14 min
